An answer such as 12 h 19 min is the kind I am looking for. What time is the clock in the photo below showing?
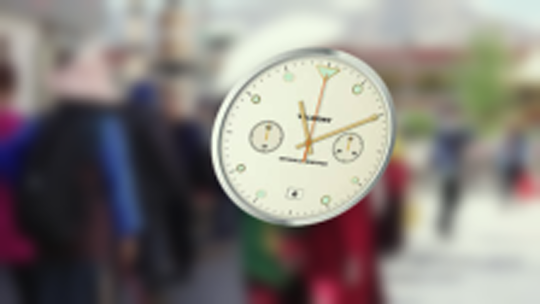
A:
11 h 10 min
